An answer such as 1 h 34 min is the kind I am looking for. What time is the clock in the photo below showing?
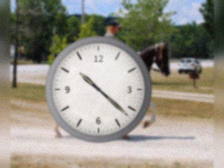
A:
10 h 22 min
